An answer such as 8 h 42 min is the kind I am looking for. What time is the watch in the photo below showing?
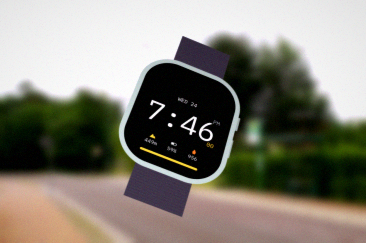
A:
7 h 46 min
